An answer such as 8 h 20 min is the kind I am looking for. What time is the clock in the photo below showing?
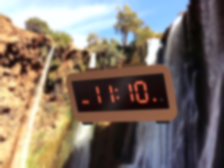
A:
11 h 10 min
